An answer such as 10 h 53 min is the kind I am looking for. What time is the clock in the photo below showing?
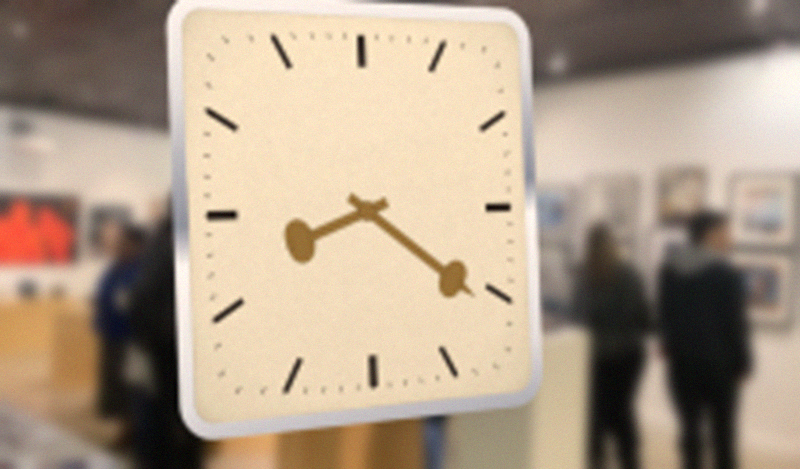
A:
8 h 21 min
